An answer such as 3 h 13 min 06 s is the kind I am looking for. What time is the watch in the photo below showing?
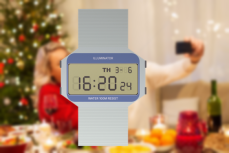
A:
16 h 20 min 24 s
